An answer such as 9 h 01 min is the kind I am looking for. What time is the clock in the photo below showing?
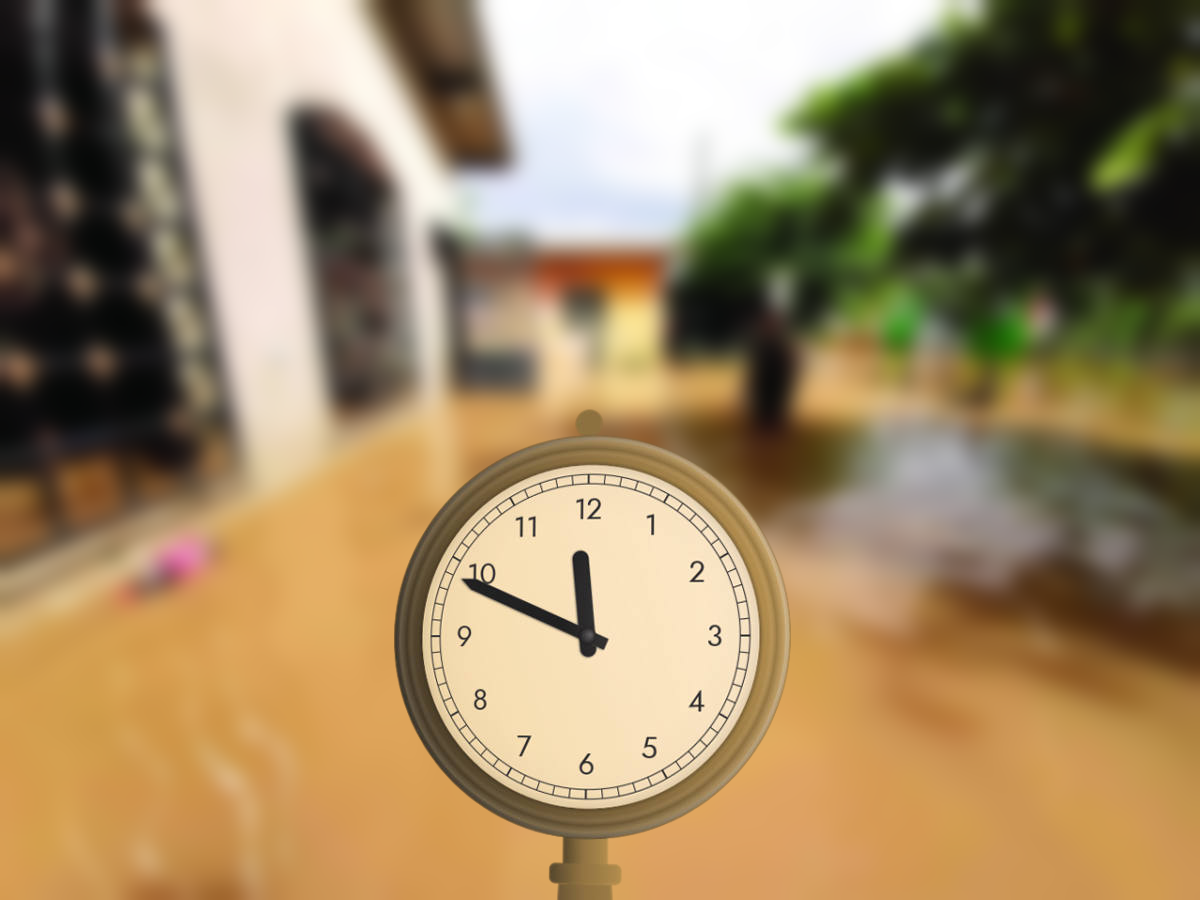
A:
11 h 49 min
